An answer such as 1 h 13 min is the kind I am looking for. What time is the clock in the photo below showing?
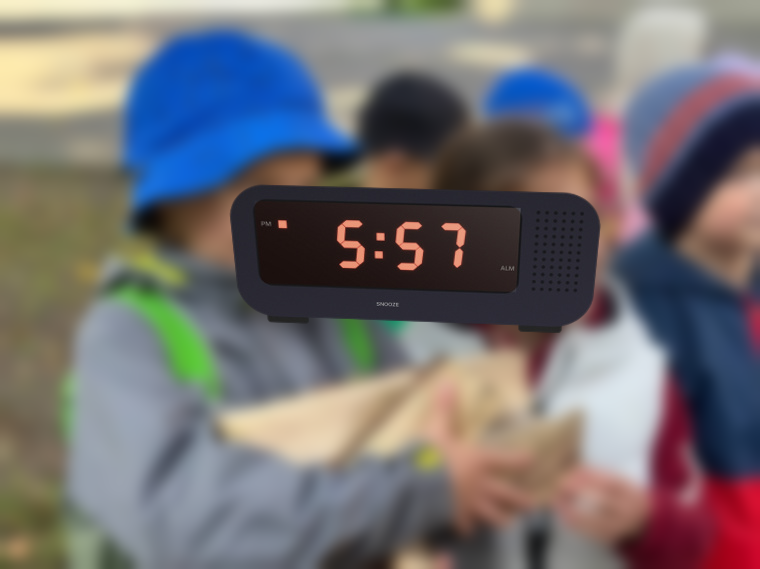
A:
5 h 57 min
